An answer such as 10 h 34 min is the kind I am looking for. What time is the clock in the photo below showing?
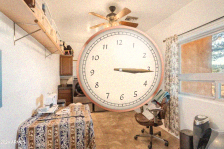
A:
3 h 16 min
